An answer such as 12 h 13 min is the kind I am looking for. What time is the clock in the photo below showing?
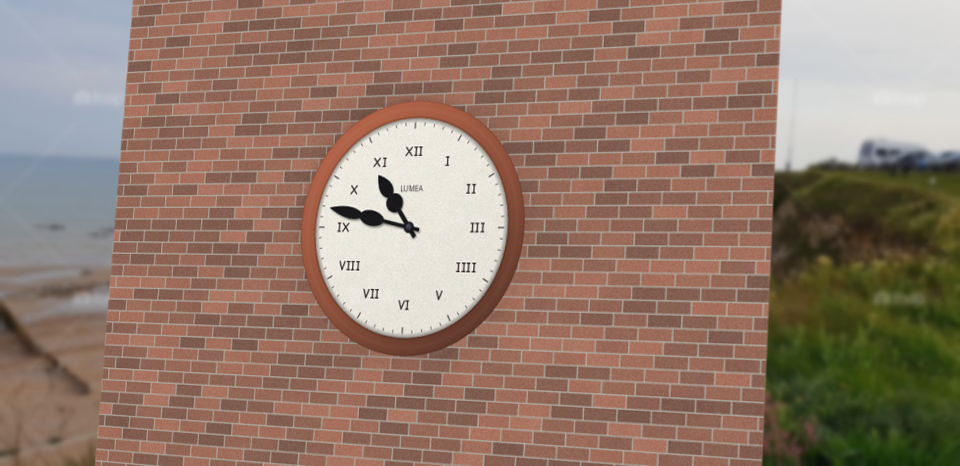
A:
10 h 47 min
